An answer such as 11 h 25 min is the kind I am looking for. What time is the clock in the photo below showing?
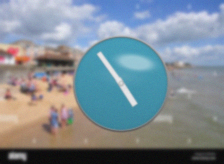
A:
4 h 54 min
